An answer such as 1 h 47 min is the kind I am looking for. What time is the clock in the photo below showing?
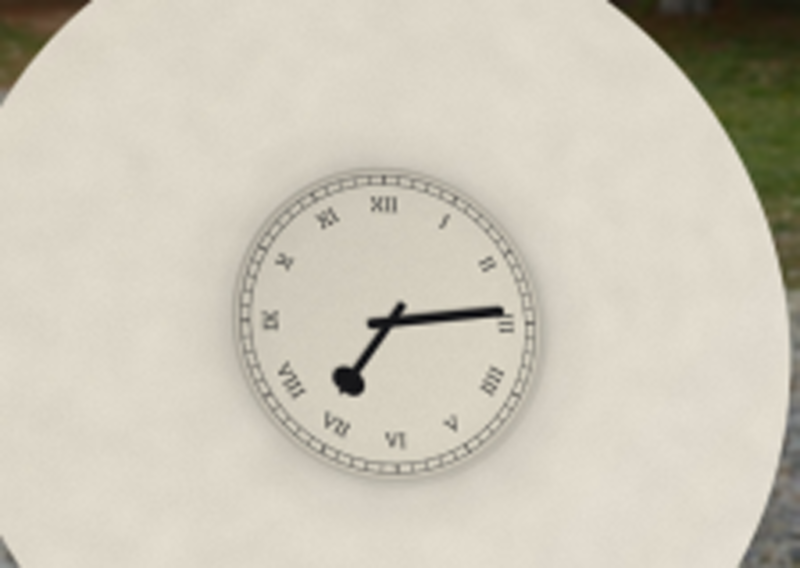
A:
7 h 14 min
